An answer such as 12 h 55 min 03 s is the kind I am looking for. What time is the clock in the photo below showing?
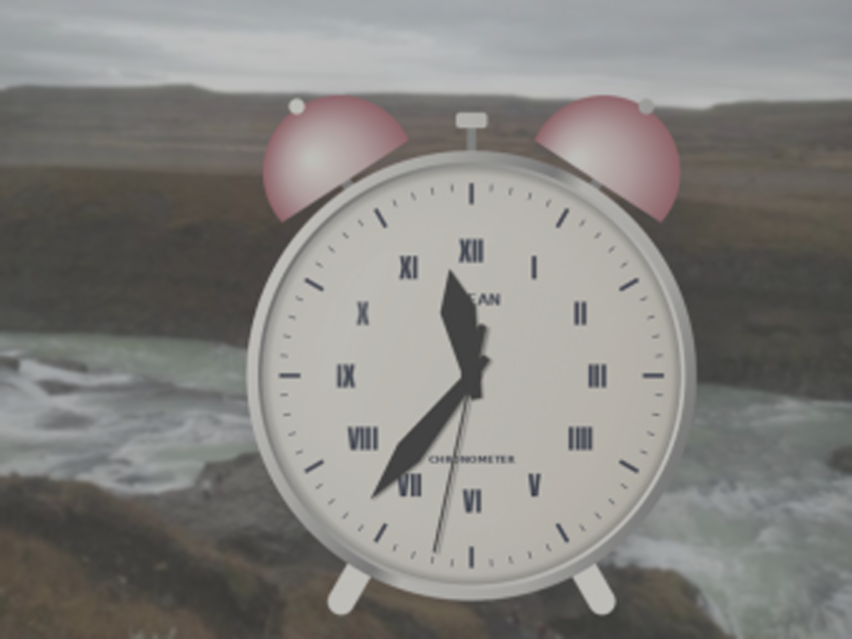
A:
11 h 36 min 32 s
